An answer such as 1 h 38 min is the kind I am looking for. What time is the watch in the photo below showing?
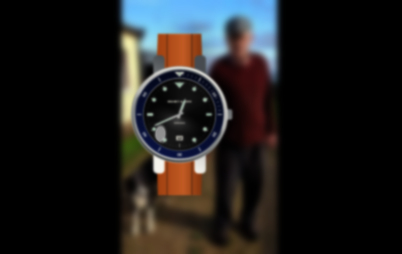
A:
12 h 41 min
